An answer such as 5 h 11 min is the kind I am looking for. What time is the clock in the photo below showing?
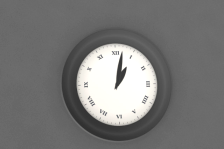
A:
1 h 02 min
